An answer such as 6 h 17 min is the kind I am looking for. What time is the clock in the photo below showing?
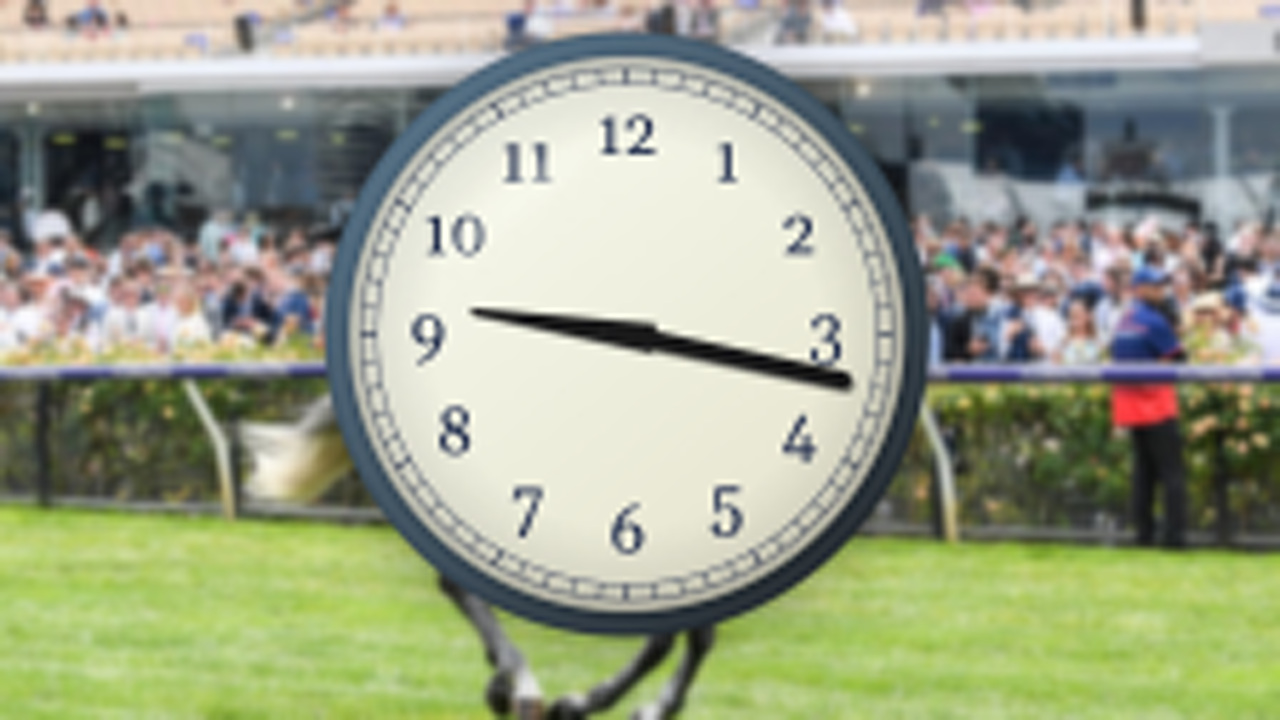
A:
9 h 17 min
